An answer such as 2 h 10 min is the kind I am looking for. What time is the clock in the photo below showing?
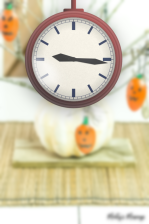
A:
9 h 16 min
